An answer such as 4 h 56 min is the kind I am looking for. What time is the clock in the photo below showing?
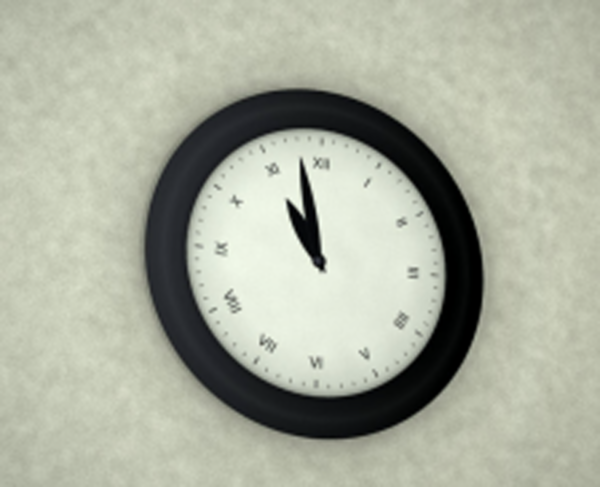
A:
10 h 58 min
